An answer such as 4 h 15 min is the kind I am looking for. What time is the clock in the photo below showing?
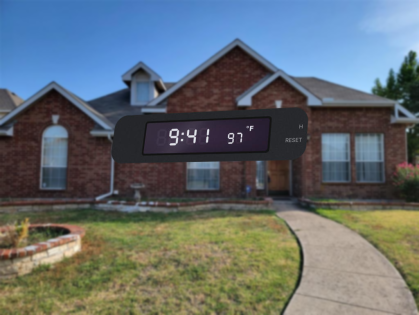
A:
9 h 41 min
